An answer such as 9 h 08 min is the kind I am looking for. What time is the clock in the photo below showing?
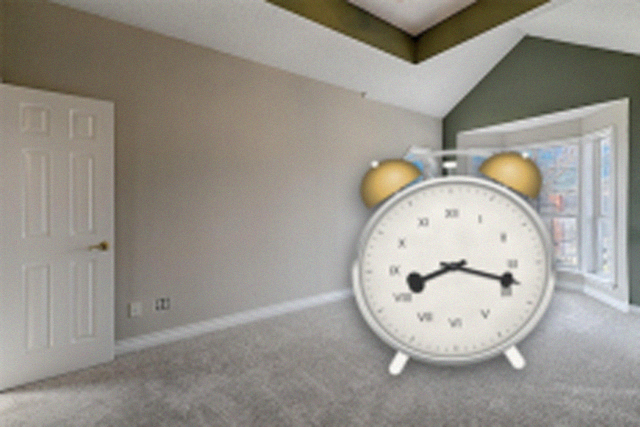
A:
8 h 18 min
